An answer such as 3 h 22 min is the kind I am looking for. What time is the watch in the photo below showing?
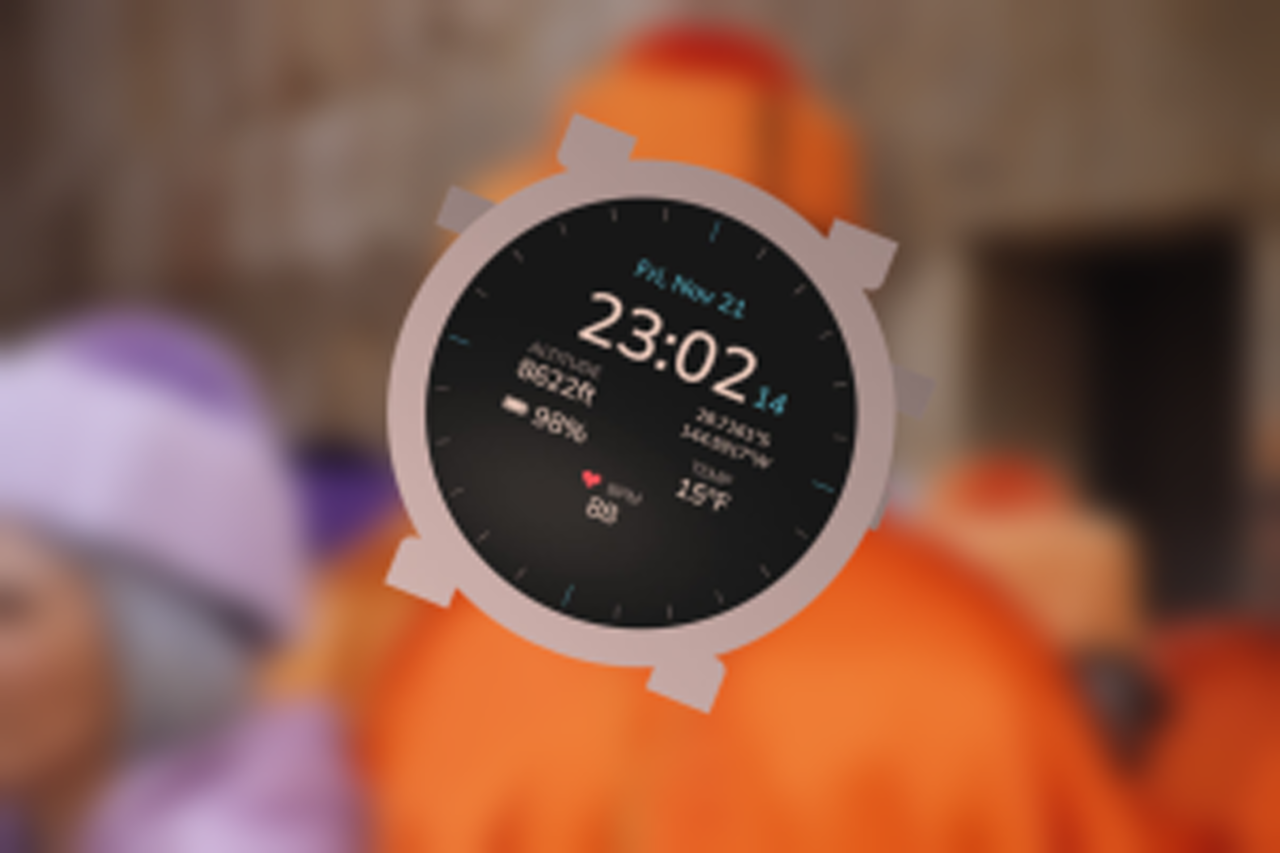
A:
23 h 02 min
